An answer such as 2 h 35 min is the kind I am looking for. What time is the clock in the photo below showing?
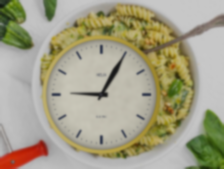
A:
9 h 05 min
